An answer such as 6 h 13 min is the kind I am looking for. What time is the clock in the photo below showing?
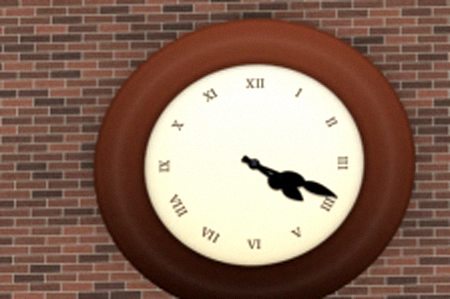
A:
4 h 19 min
